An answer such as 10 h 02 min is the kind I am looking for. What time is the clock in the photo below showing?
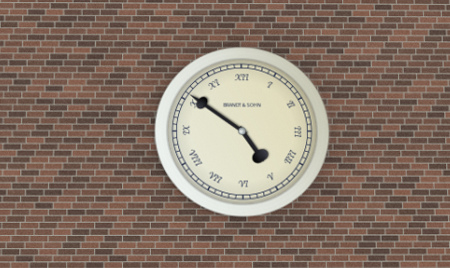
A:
4 h 51 min
